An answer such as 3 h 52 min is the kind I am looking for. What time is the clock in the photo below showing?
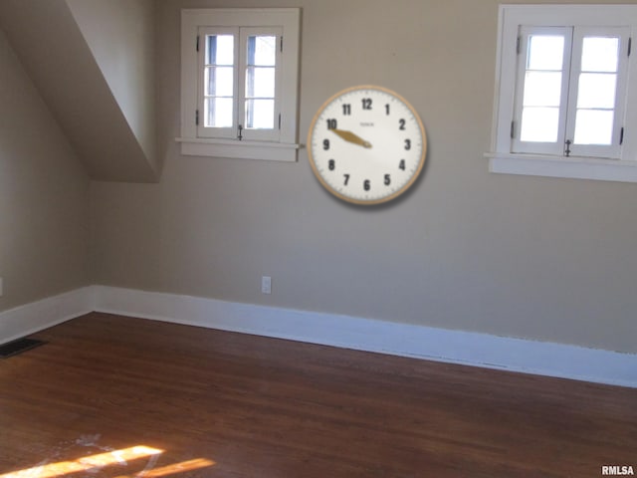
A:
9 h 49 min
